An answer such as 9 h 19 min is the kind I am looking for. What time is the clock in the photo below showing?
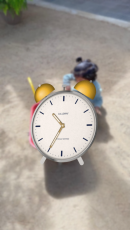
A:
10 h 35 min
